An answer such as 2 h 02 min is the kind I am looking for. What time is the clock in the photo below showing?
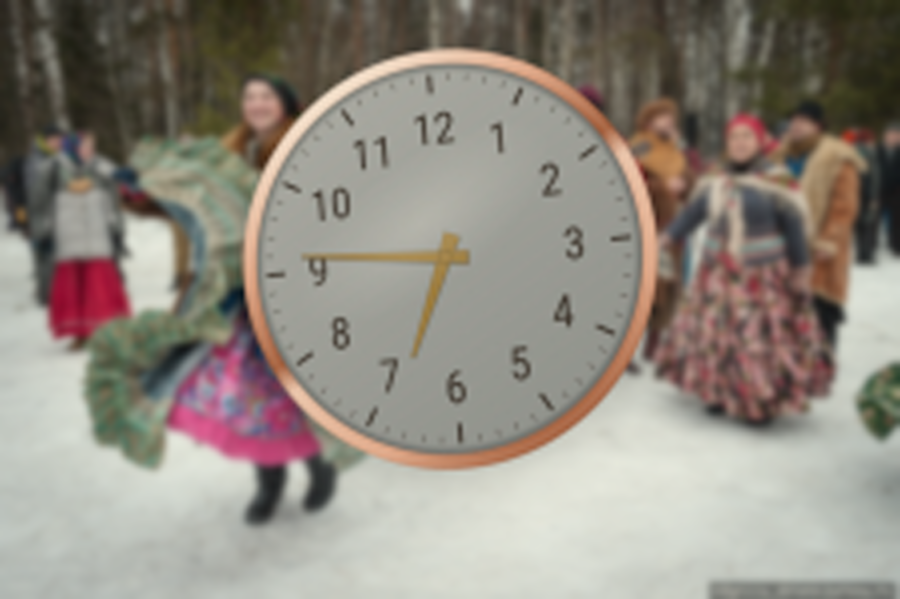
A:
6 h 46 min
